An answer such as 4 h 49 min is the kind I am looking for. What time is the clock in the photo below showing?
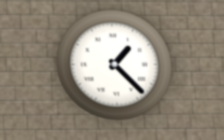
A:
1 h 23 min
